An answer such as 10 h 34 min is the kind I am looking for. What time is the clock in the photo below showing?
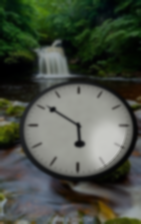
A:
5 h 51 min
